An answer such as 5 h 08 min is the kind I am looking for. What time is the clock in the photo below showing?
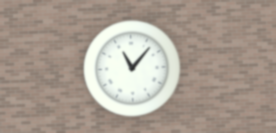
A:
11 h 07 min
